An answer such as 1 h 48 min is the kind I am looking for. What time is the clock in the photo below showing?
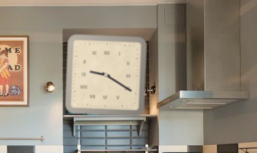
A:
9 h 20 min
